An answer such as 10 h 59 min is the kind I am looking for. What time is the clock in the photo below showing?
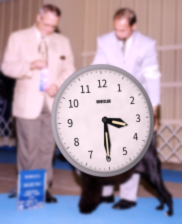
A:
3 h 30 min
